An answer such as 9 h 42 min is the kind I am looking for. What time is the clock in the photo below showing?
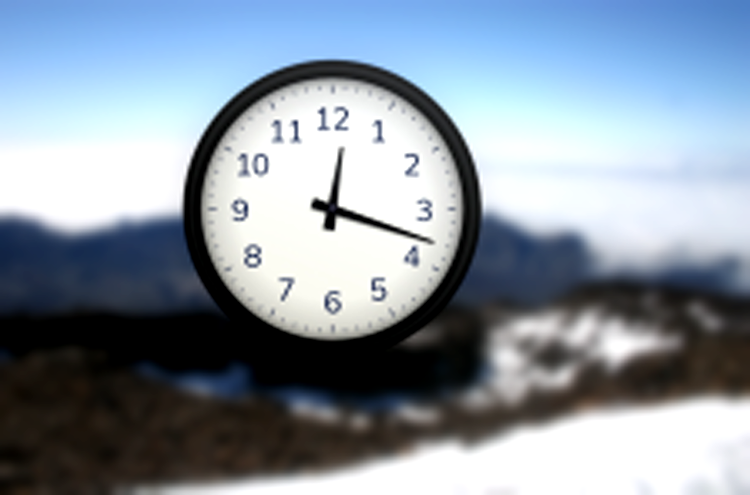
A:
12 h 18 min
